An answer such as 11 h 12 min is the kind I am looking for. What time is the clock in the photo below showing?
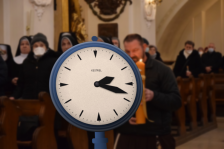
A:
2 h 18 min
